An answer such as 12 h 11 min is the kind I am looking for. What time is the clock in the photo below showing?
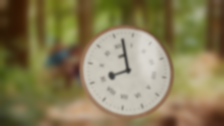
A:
9 h 02 min
